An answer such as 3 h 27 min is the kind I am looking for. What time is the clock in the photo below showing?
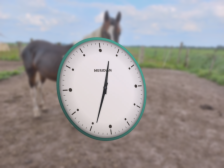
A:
12 h 34 min
